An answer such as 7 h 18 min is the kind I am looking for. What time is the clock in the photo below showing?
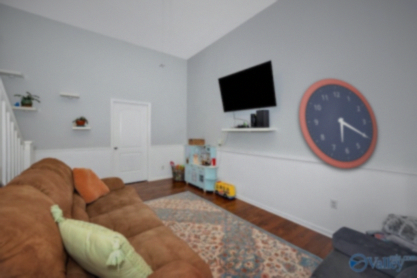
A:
6 h 20 min
